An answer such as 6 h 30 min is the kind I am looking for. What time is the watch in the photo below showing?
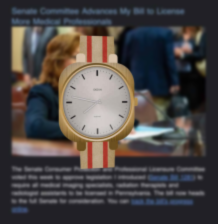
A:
7 h 47 min
